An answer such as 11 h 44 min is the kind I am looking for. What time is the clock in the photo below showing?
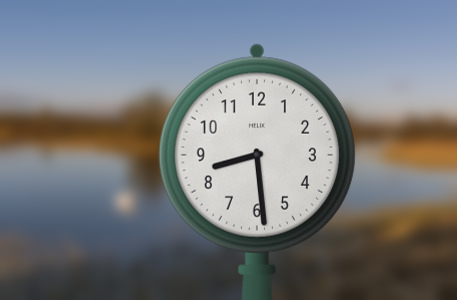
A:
8 h 29 min
